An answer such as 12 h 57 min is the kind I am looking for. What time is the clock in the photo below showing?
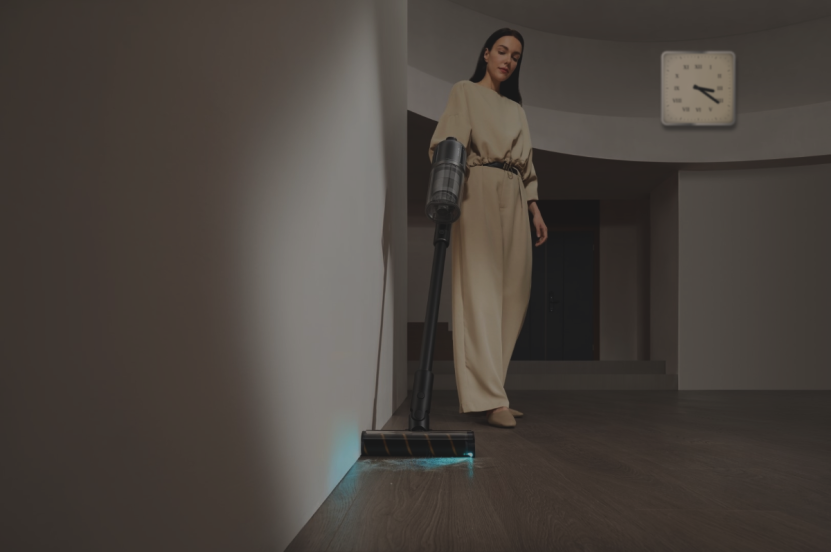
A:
3 h 21 min
